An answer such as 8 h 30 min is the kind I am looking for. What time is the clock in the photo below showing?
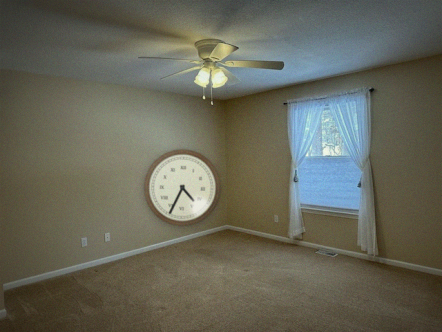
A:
4 h 34 min
